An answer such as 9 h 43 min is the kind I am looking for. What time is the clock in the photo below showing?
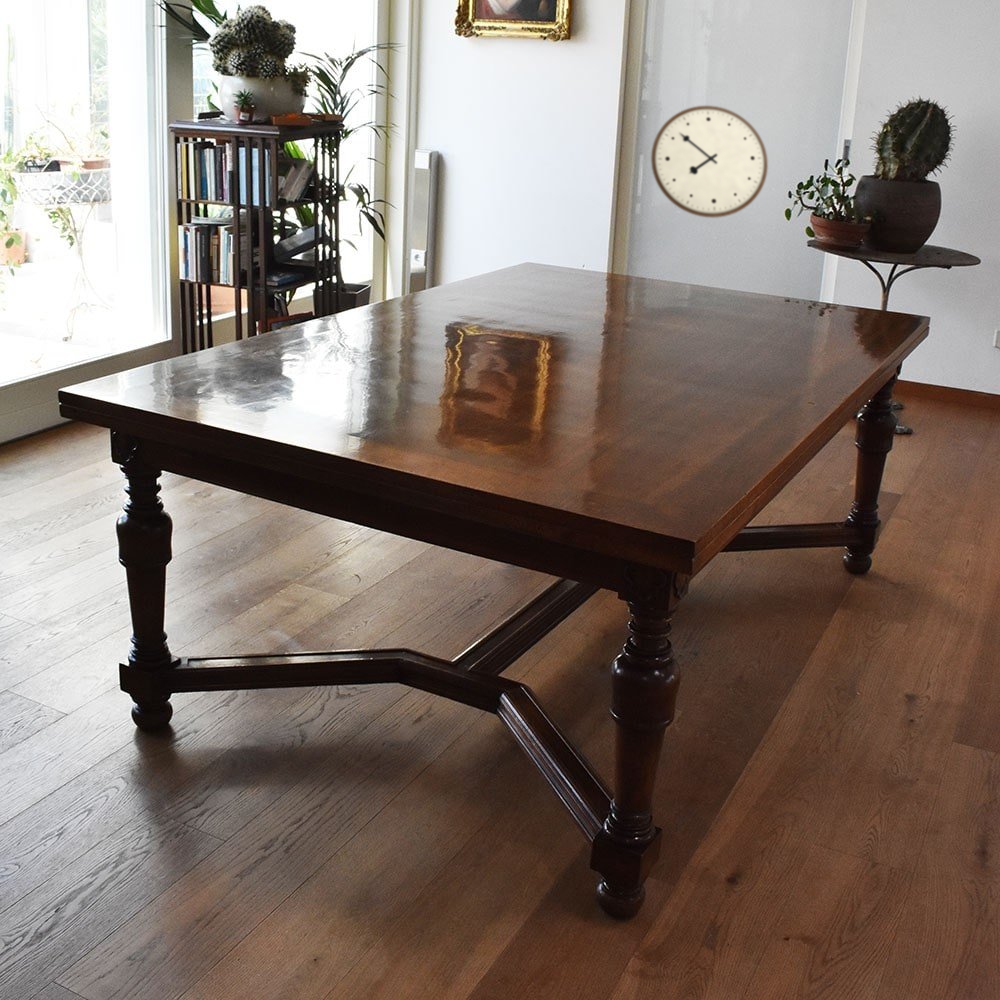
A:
7 h 52 min
